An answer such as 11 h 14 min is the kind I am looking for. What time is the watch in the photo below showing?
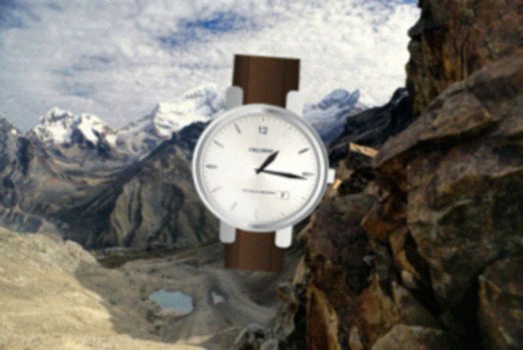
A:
1 h 16 min
